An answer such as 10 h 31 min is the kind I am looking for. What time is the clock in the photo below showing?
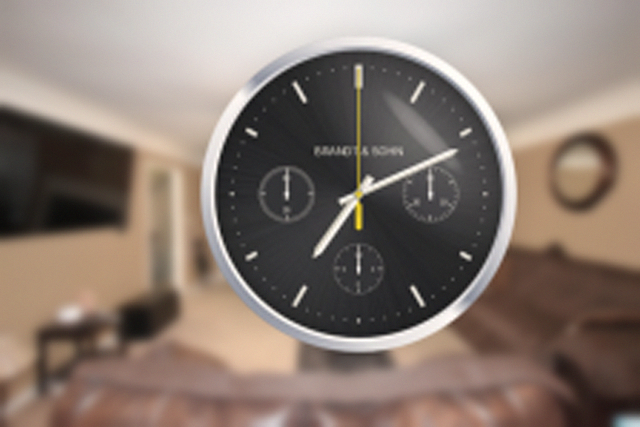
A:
7 h 11 min
